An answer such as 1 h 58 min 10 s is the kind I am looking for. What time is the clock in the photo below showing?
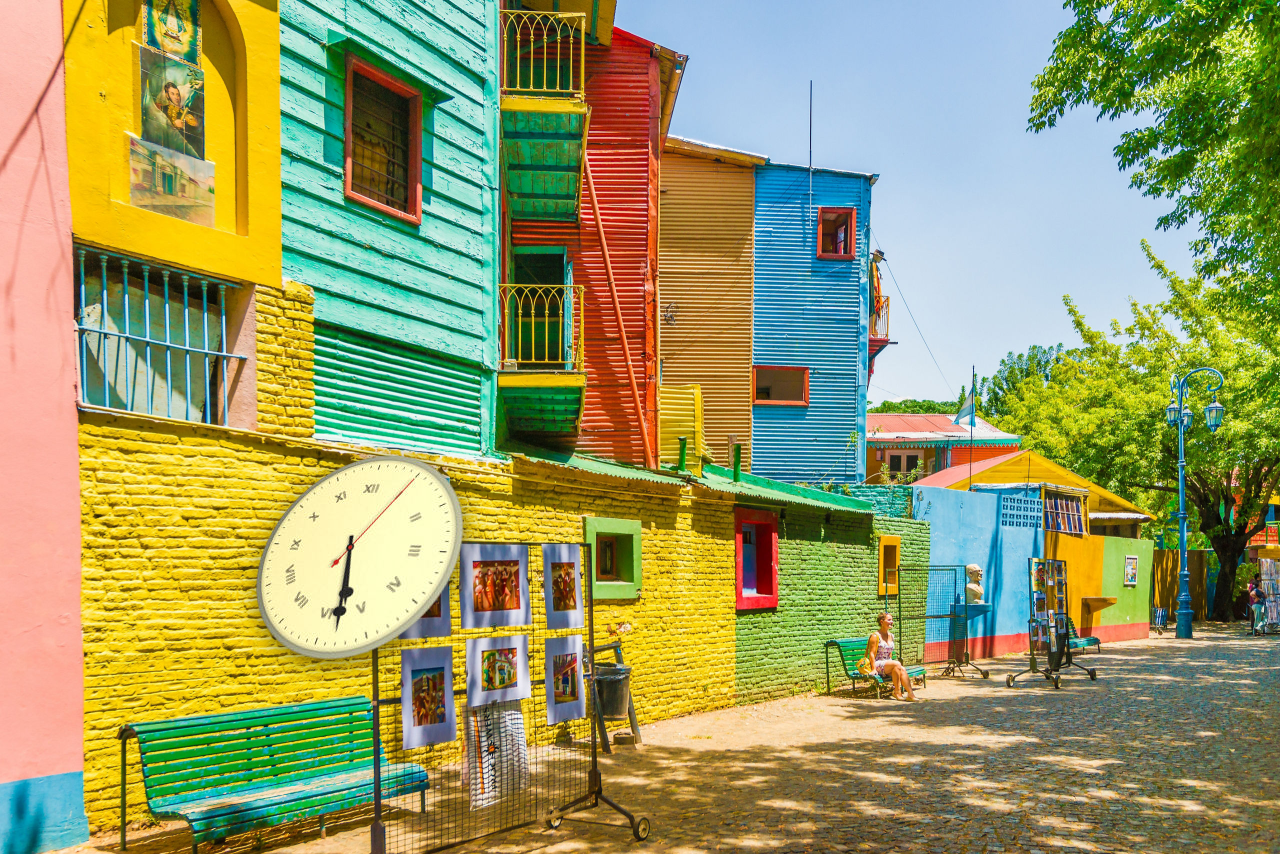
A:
5 h 28 min 05 s
